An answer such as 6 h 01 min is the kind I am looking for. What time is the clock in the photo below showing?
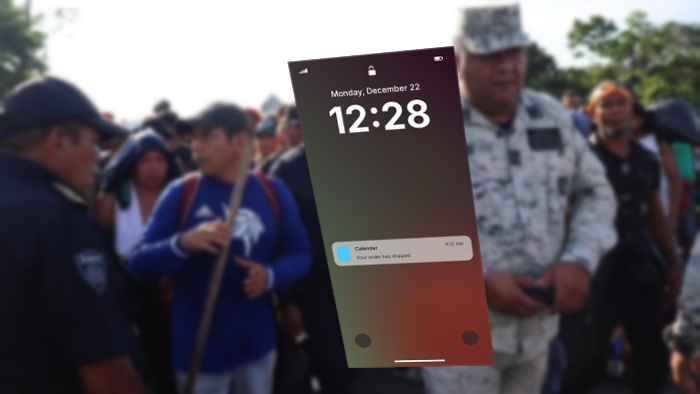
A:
12 h 28 min
